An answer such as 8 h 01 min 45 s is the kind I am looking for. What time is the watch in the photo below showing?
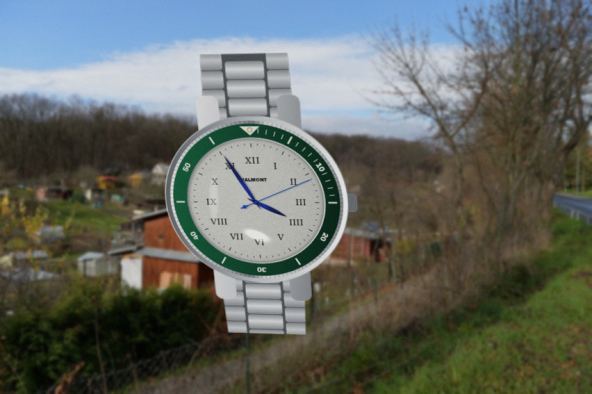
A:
3 h 55 min 11 s
